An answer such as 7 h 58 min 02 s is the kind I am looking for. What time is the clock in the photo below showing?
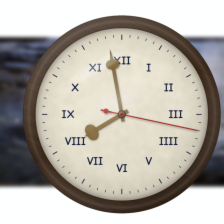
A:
7 h 58 min 17 s
